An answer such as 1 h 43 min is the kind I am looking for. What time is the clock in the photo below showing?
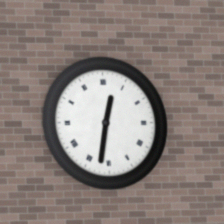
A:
12 h 32 min
